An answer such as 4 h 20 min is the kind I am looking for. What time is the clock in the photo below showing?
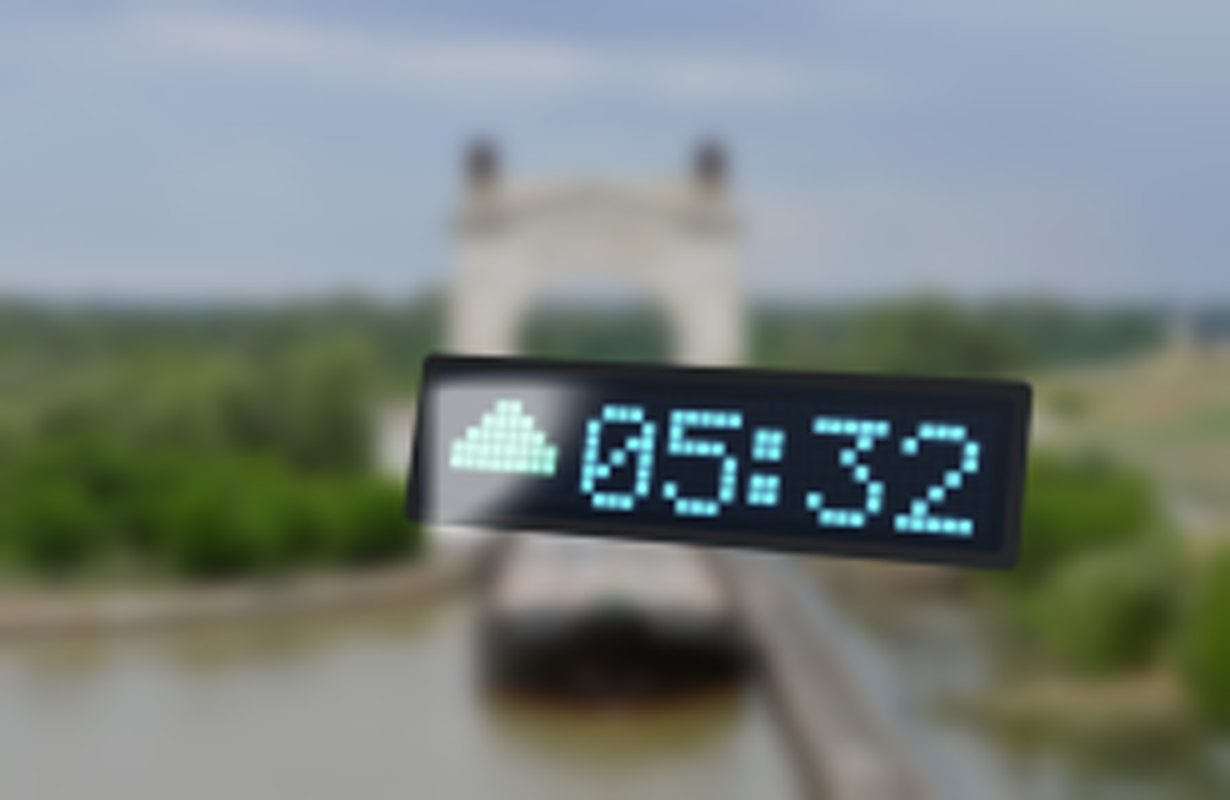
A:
5 h 32 min
